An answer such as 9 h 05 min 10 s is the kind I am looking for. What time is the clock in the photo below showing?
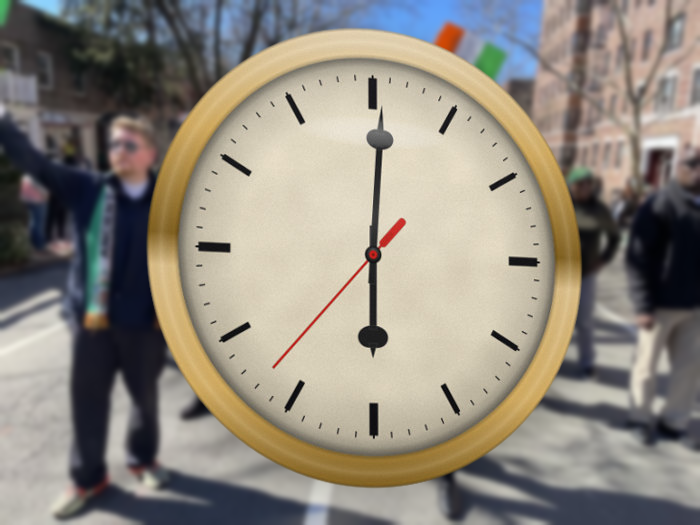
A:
6 h 00 min 37 s
